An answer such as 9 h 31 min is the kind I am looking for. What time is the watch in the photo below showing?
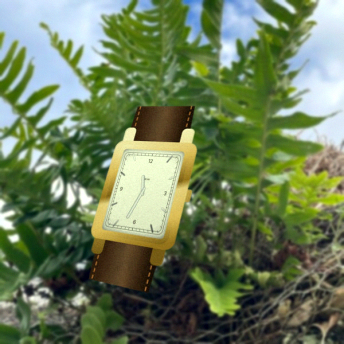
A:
11 h 33 min
